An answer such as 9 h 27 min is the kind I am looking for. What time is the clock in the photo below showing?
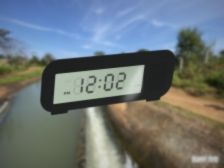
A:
12 h 02 min
